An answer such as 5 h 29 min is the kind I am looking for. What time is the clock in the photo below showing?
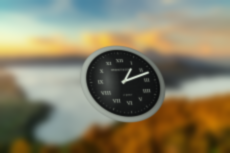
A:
1 h 12 min
